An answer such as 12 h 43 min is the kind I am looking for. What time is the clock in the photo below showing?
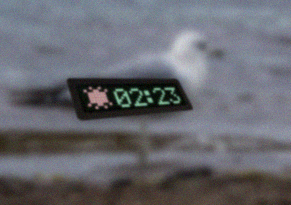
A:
2 h 23 min
